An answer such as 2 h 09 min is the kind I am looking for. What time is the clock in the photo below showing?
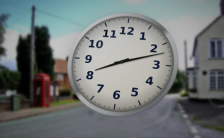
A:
8 h 12 min
